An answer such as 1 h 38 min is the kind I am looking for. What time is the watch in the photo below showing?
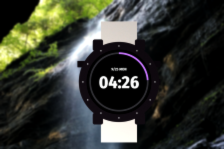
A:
4 h 26 min
